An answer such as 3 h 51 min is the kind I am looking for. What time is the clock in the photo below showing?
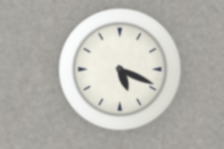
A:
5 h 19 min
